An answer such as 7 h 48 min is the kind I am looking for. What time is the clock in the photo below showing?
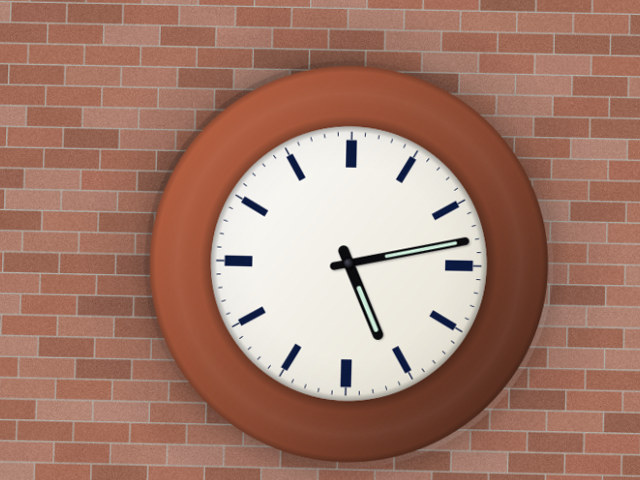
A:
5 h 13 min
